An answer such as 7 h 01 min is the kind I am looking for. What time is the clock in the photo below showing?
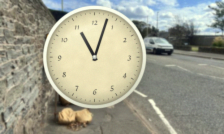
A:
11 h 03 min
